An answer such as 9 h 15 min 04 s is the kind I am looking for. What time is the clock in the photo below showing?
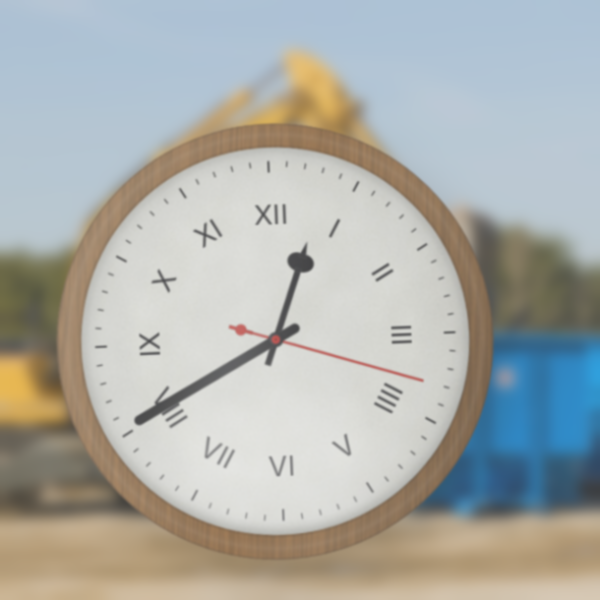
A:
12 h 40 min 18 s
